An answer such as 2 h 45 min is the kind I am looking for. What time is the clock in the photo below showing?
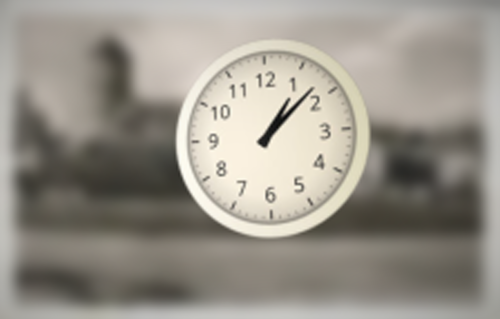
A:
1 h 08 min
